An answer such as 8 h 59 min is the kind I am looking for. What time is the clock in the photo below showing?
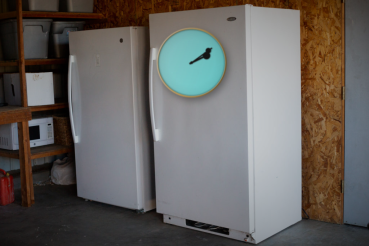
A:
2 h 09 min
